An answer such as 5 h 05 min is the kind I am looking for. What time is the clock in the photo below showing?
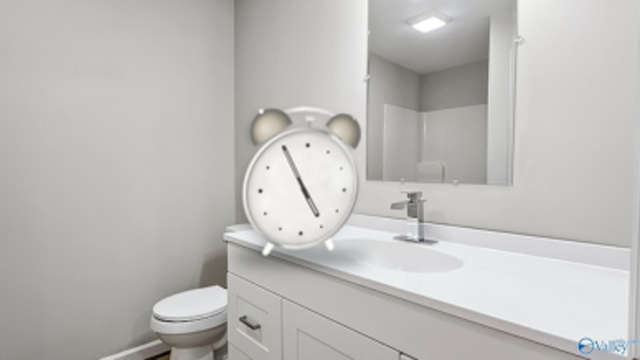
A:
4 h 55 min
